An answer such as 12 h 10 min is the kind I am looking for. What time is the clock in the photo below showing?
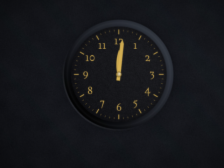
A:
12 h 01 min
